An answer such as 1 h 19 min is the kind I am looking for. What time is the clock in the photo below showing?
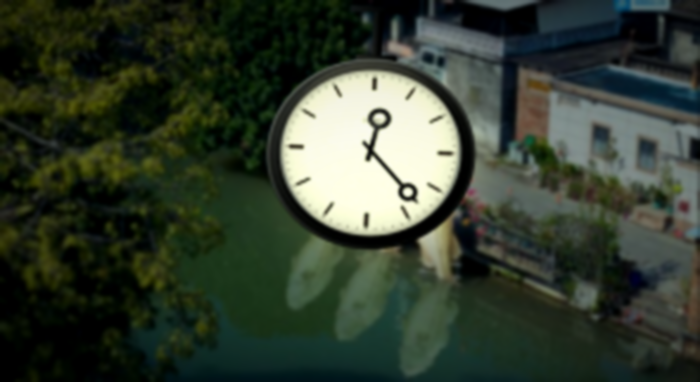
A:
12 h 23 min
